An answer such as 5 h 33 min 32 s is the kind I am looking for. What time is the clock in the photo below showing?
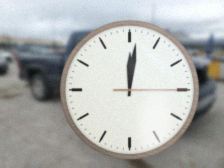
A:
12 h 01 min 15 s
